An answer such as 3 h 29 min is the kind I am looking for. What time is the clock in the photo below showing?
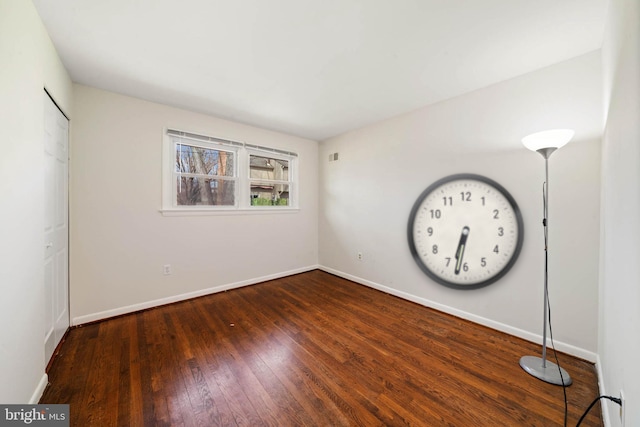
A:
6 h 32 min
